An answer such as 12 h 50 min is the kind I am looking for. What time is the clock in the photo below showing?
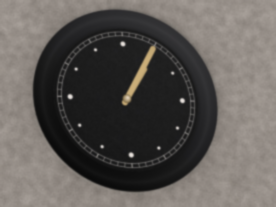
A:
1 h 05 min
